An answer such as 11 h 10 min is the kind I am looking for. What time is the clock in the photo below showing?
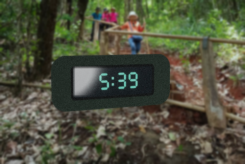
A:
5 h 39 min
